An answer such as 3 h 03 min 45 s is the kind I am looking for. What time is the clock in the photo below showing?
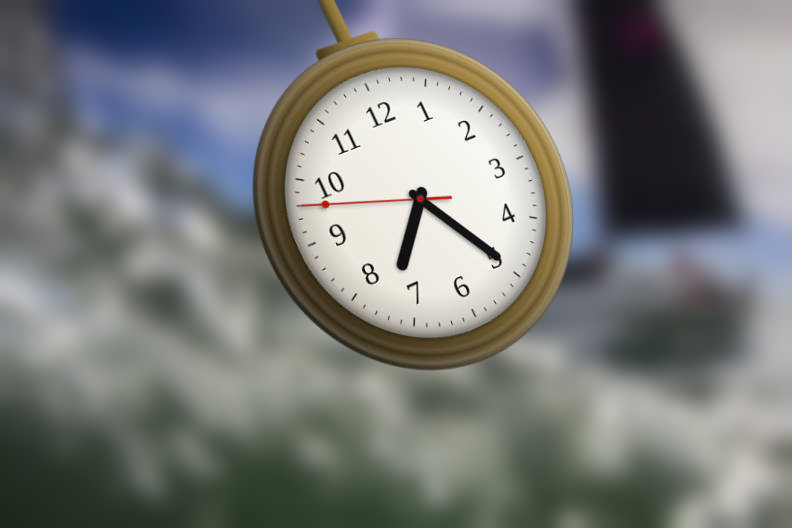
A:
7 h 24 min 48 s
